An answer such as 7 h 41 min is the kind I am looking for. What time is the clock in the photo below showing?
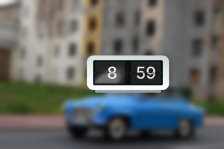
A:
8 h 59 min
